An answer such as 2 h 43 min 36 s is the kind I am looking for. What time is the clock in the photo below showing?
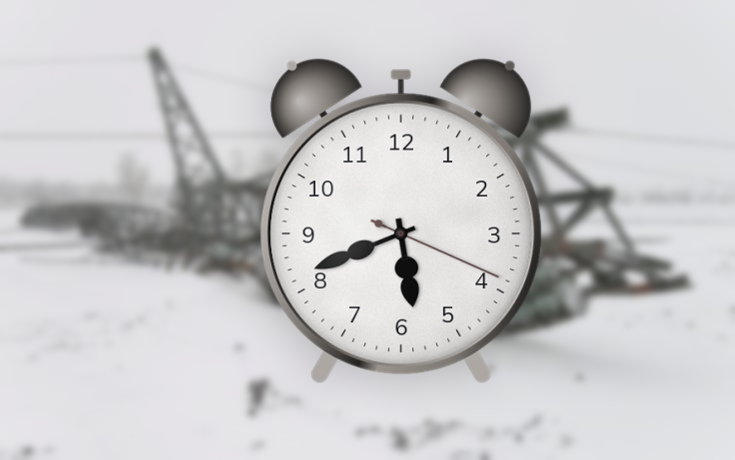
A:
5 h 41 min 19 s
